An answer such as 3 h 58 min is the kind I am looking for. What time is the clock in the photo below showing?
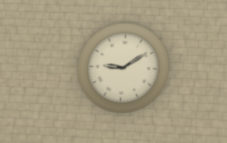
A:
9 h 09 min
